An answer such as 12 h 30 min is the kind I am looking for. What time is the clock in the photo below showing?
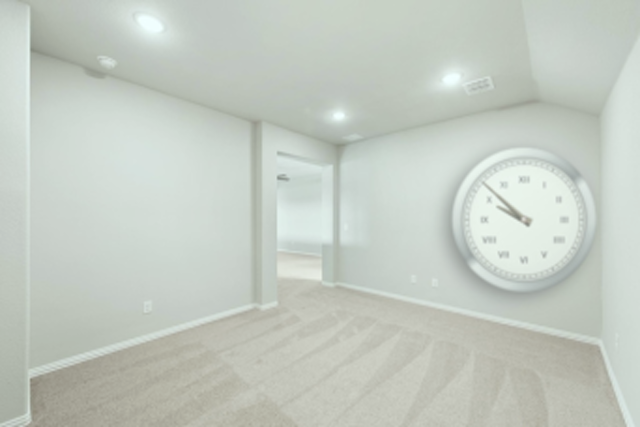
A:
9 h 52 min
